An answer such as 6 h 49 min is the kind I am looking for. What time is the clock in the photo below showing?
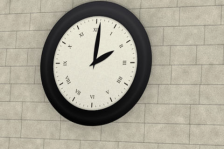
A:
2 h 01 min
